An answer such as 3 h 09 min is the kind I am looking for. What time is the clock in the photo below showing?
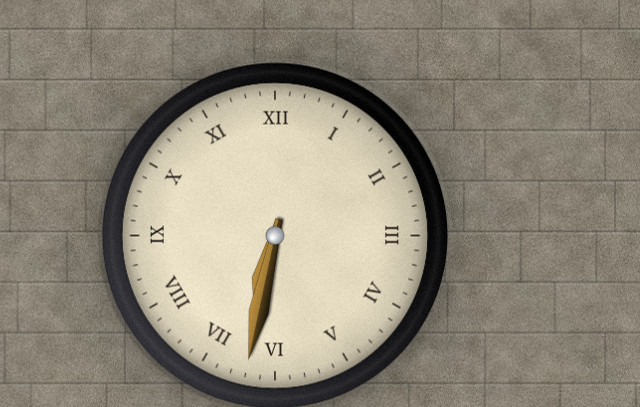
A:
6 h 32 min
